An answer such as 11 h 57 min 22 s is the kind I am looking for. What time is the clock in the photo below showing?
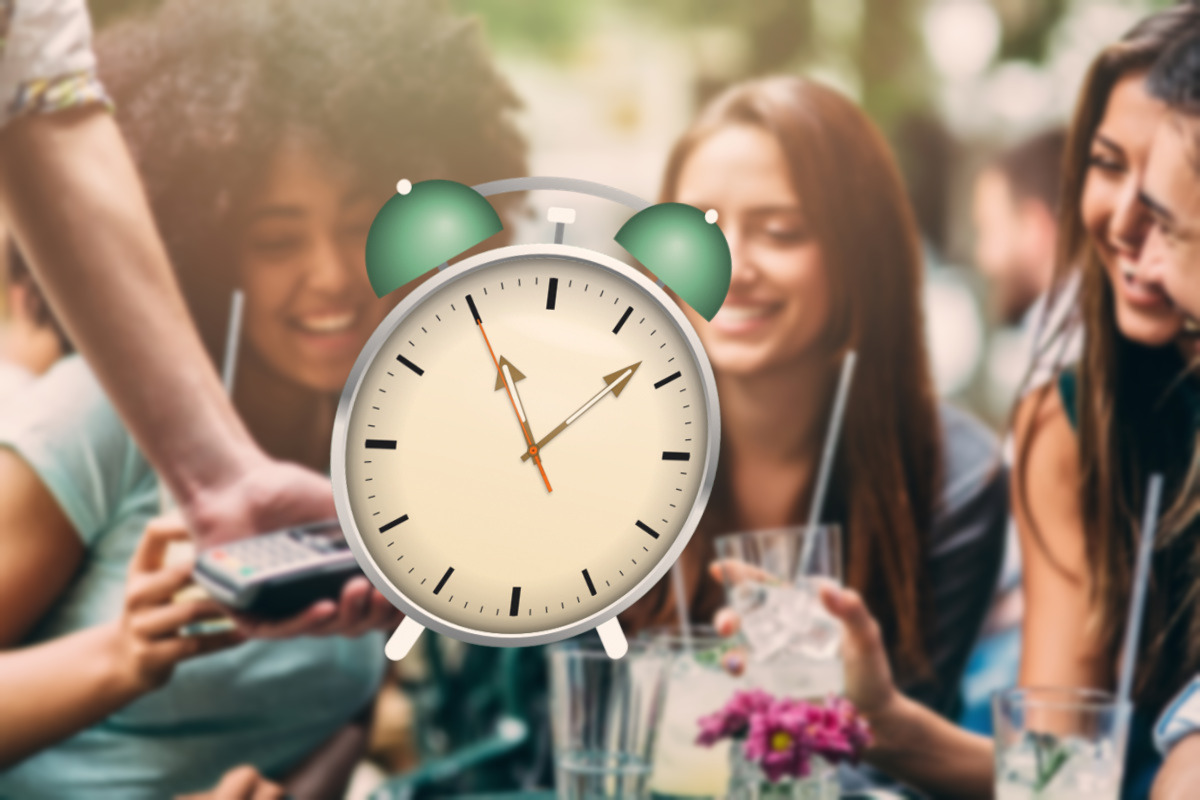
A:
11 h 07 min 55 s
